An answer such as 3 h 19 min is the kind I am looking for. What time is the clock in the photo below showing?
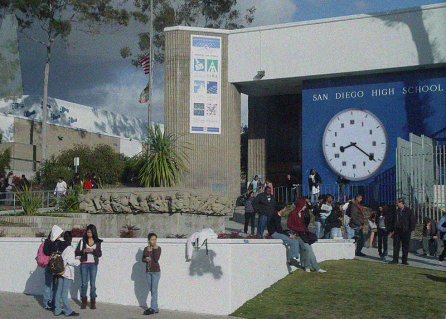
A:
8 h 21 min
